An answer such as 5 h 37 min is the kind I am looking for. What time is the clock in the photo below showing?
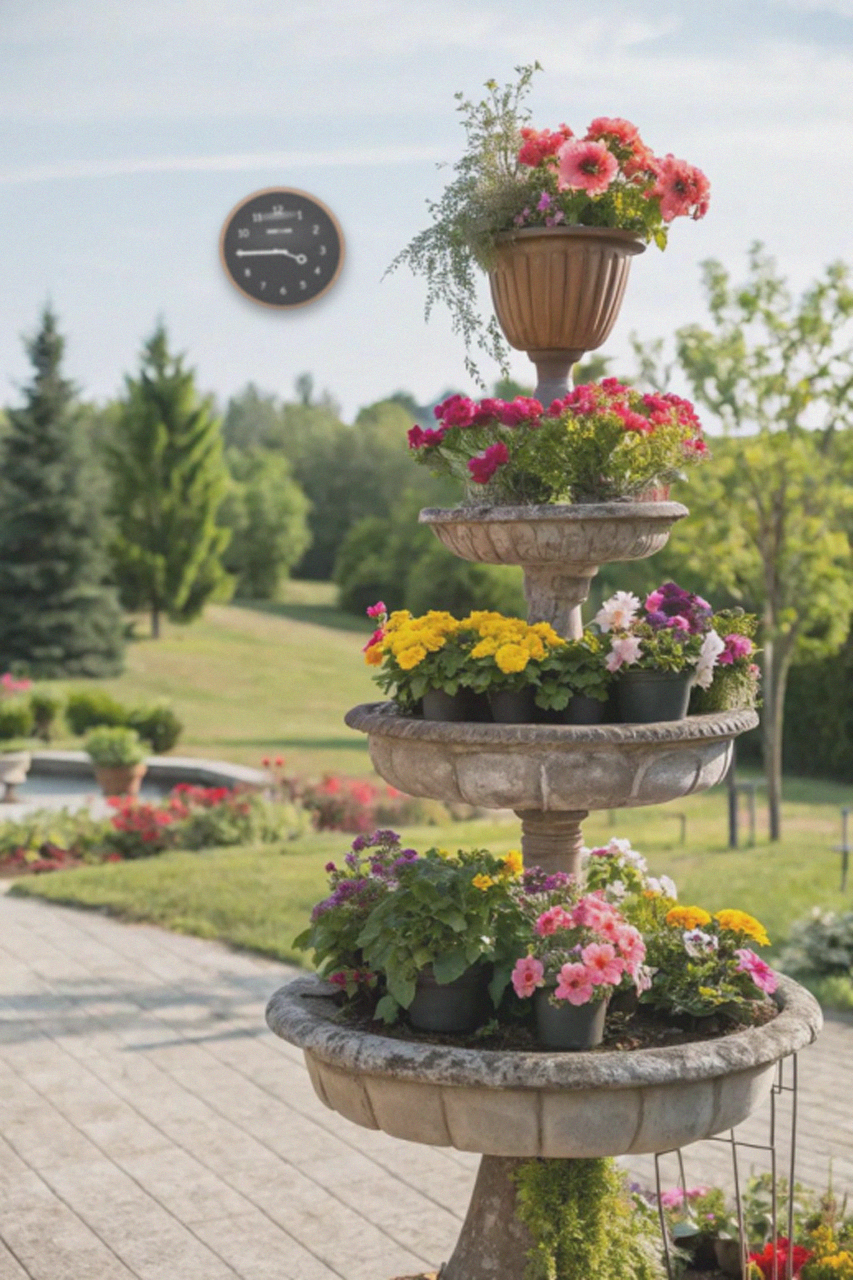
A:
3 h 45 min
